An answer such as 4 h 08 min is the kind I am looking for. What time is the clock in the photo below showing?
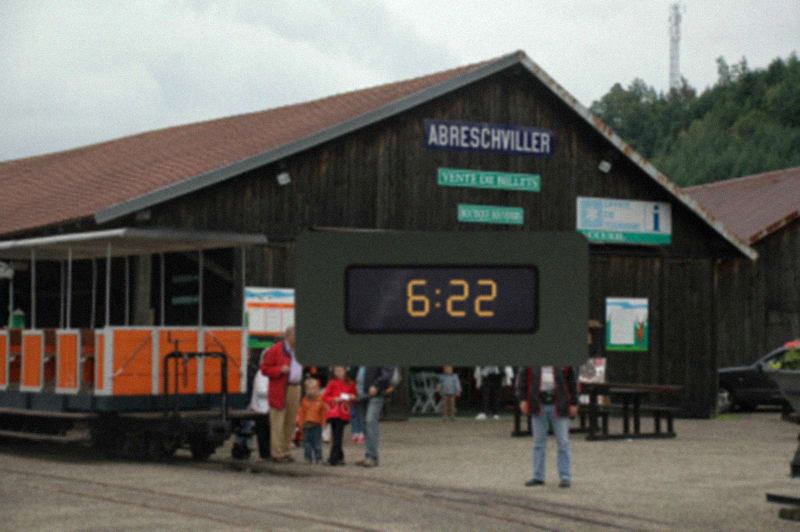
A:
6 h 22 min
